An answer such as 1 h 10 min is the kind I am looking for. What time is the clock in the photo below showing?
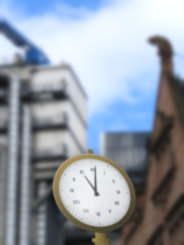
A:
11 h 01 min
